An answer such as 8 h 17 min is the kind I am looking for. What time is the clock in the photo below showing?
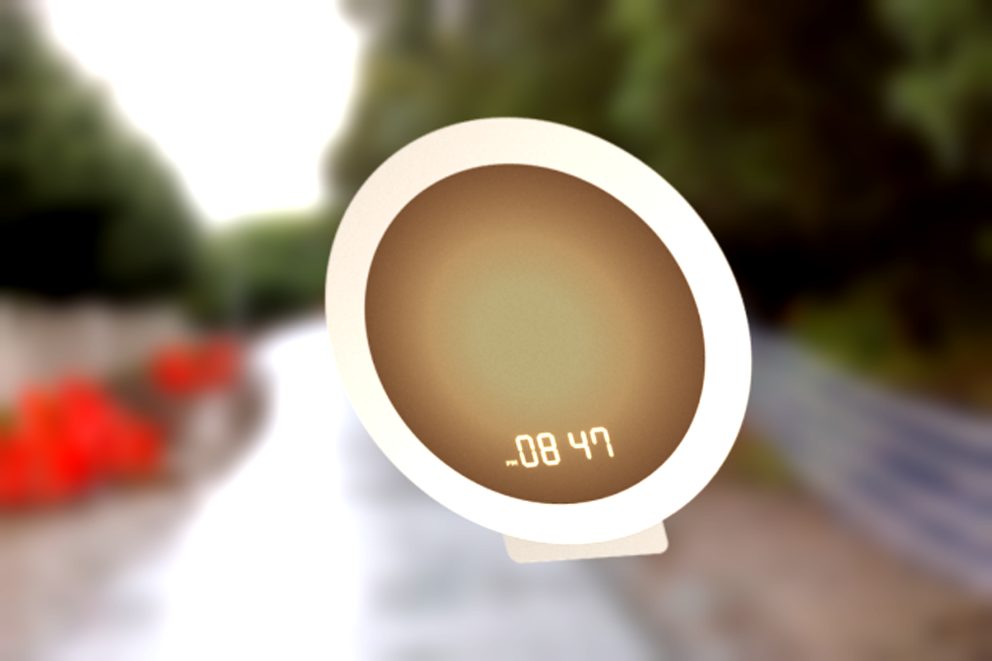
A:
8 h 47 min
